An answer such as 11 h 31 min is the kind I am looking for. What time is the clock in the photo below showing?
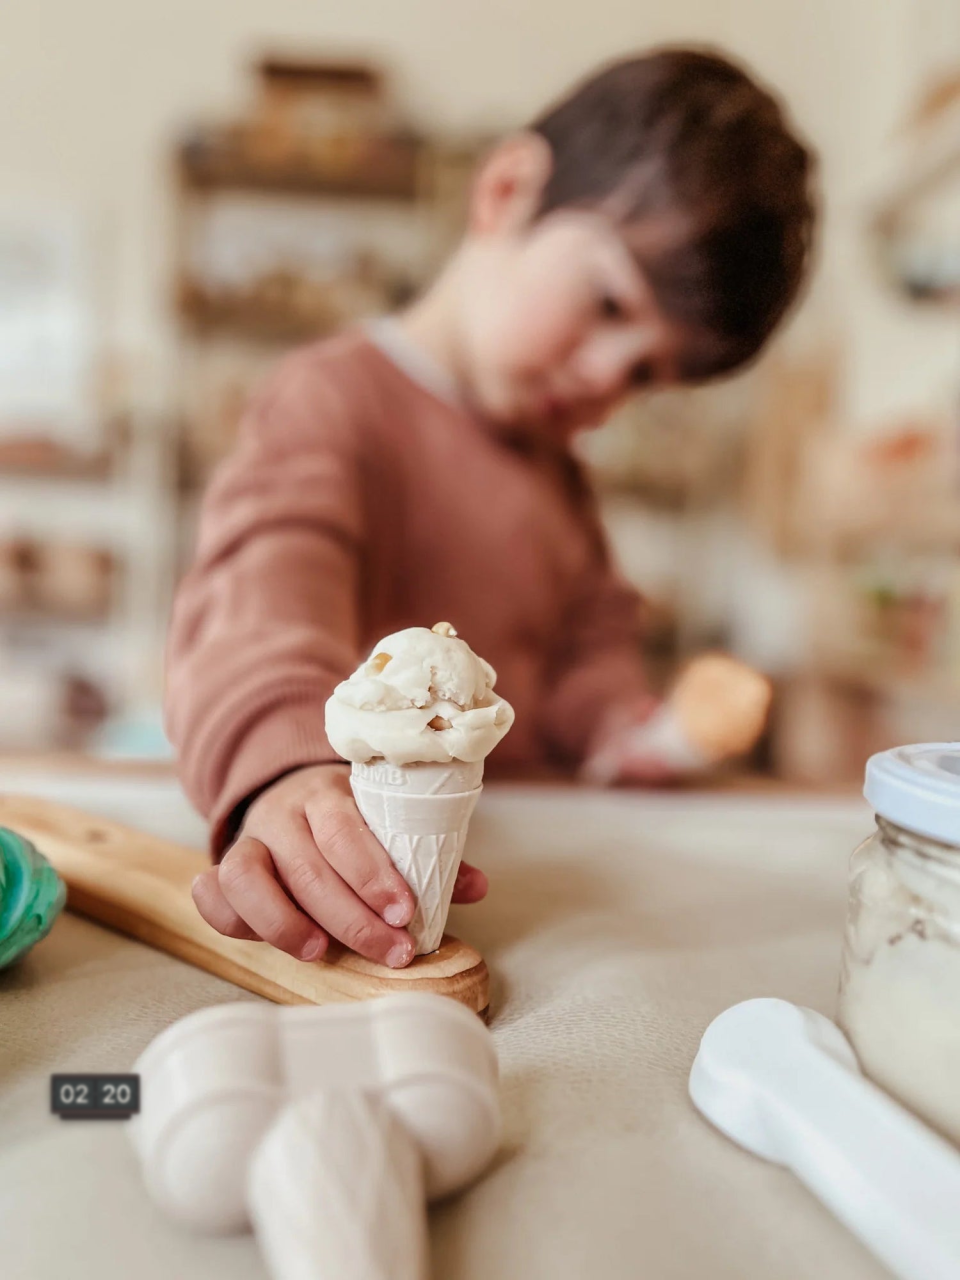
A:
2 h 20 min
